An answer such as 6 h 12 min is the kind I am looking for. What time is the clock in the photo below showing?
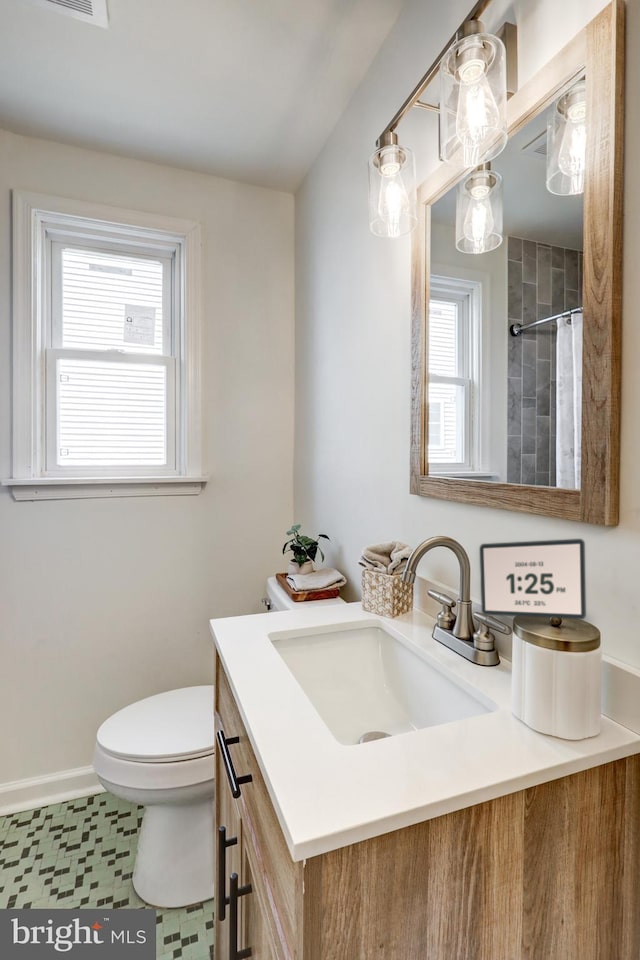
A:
1 h 25 min
